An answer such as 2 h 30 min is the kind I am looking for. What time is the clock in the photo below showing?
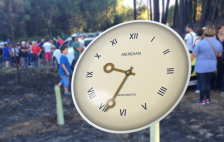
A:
9 h 34 min
